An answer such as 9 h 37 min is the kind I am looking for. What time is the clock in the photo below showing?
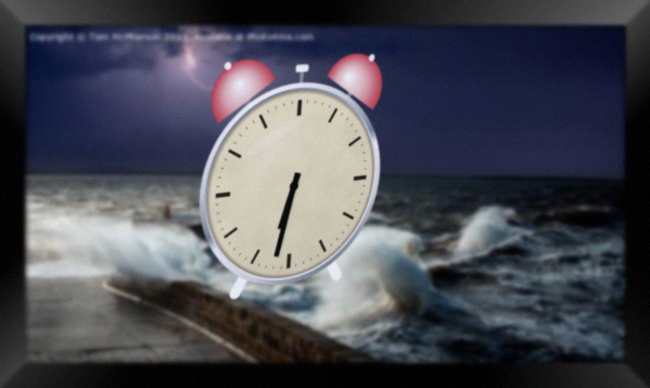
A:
6 h 32 min
